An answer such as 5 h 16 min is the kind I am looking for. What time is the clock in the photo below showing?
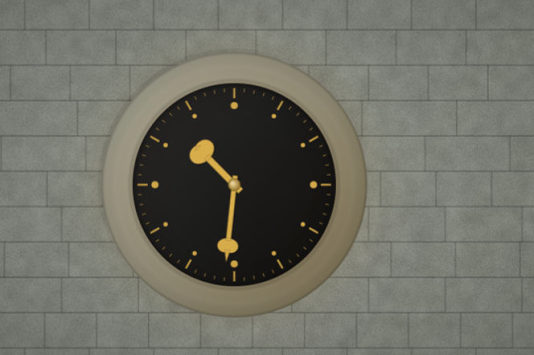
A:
10 h 31 min
